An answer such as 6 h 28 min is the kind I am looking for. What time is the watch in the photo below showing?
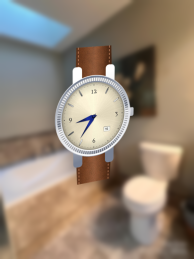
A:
8 h 36 min
